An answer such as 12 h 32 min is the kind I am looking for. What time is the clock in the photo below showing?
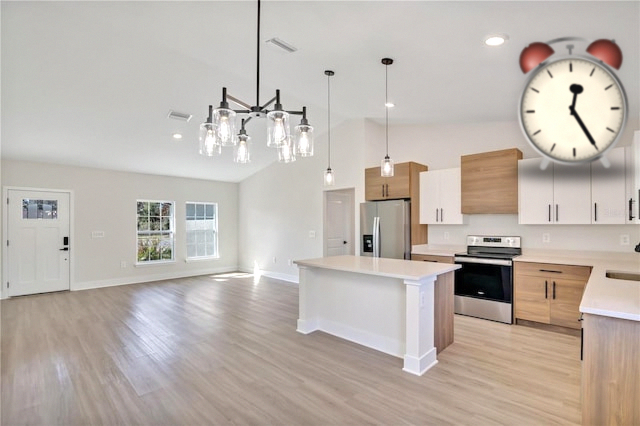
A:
12 h 25 min
